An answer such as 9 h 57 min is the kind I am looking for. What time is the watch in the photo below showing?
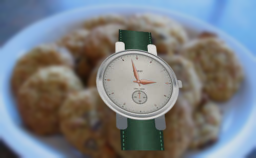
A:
2 h 58 min
